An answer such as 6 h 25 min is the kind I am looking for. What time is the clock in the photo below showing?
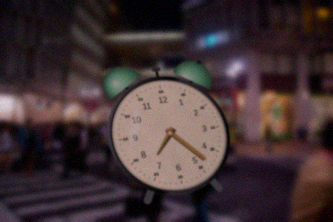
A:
7 h 23 min
